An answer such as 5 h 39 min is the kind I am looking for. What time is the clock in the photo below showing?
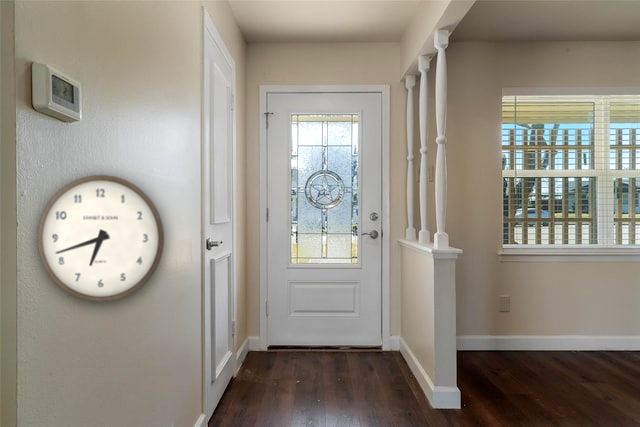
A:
6 h 42 min
